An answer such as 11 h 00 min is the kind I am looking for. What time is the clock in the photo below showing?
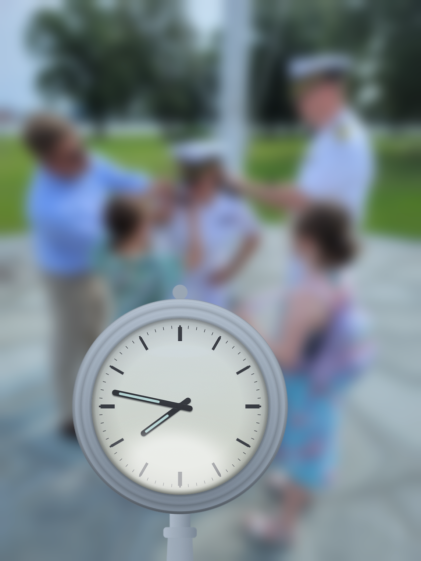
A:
7 h 47 min
